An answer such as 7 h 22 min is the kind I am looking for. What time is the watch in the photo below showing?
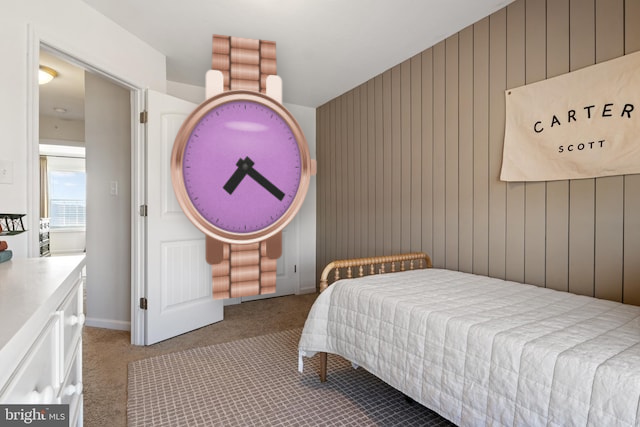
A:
7 h 21 min
